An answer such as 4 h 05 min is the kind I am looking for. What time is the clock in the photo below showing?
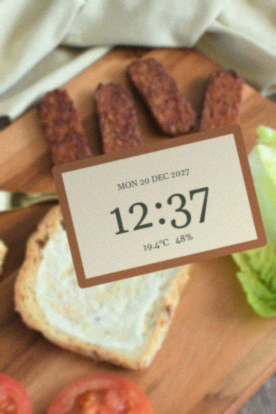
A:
12 h 37 min
